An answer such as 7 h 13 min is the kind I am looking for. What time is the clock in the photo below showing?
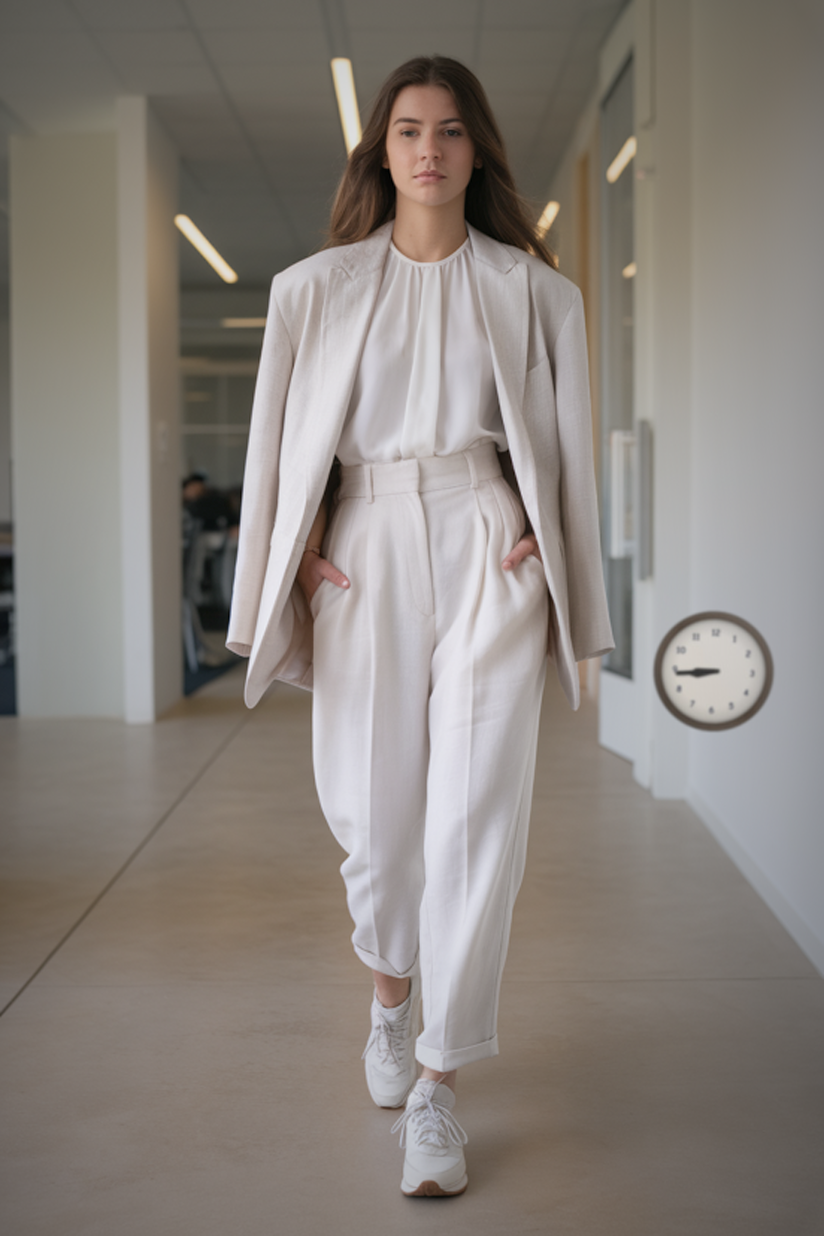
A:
8 h 44 min
